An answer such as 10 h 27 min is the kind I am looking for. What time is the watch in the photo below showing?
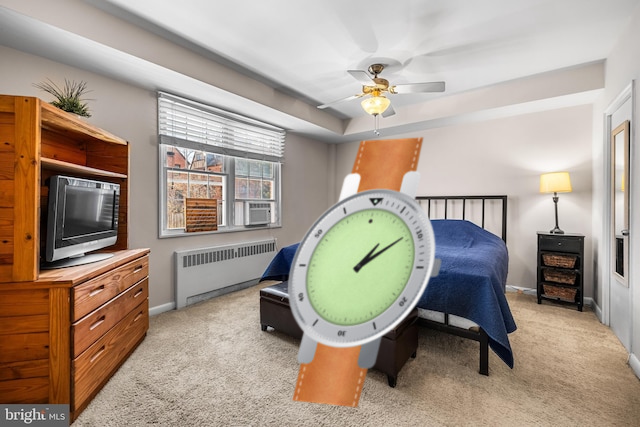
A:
1 h 09 min
